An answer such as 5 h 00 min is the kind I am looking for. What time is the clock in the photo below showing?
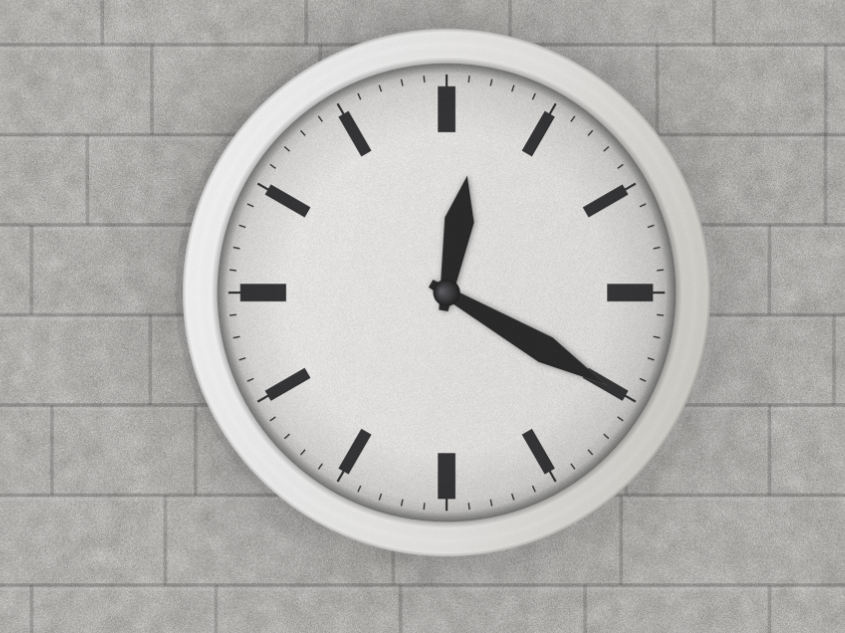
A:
12 h 20 min
